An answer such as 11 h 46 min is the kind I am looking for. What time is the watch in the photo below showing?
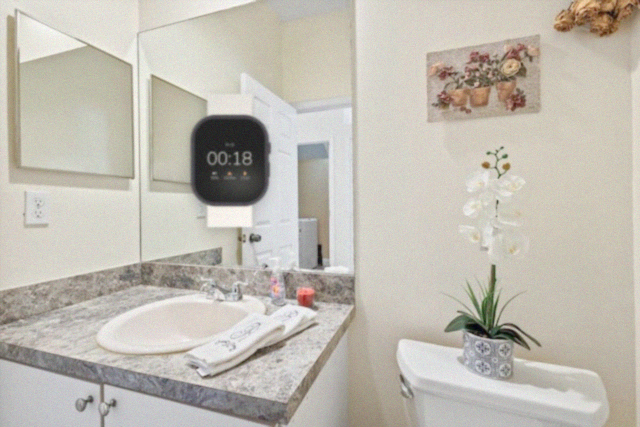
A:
0 h 18 min
